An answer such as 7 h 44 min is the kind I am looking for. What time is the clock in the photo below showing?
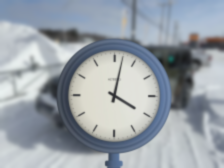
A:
4 h 02 min
